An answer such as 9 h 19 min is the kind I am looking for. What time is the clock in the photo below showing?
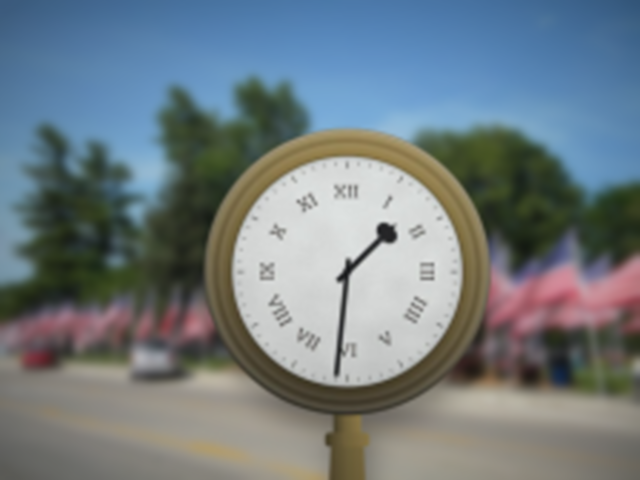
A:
1 h 31 min
